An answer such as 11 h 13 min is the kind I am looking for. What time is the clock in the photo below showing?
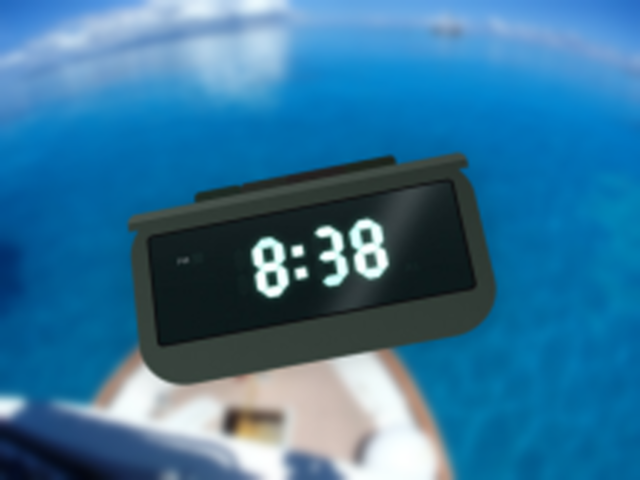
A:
8 h 38 min
